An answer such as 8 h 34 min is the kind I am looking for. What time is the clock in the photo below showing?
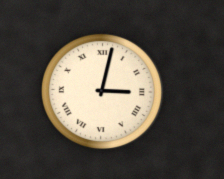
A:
3 h 02 min
